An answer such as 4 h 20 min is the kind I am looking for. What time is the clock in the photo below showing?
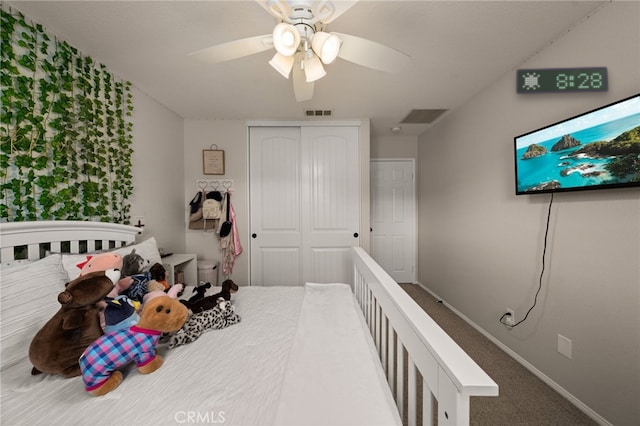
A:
8 h 28 min
